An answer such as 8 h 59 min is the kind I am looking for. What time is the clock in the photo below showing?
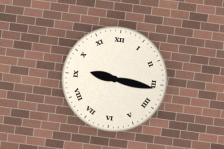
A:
9 h 16 min
